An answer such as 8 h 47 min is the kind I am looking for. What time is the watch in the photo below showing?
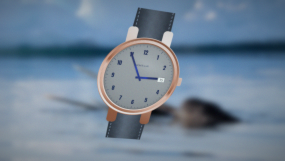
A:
2 h 55 min
